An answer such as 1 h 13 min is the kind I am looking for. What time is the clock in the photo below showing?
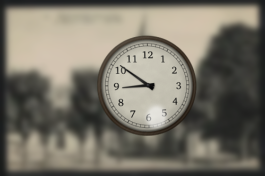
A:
8 h 51 min
